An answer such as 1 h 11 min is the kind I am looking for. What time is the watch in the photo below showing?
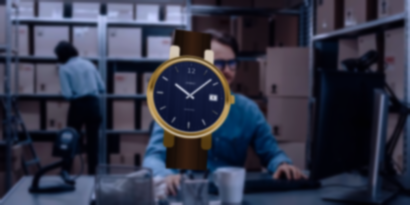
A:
10 h 08 min
